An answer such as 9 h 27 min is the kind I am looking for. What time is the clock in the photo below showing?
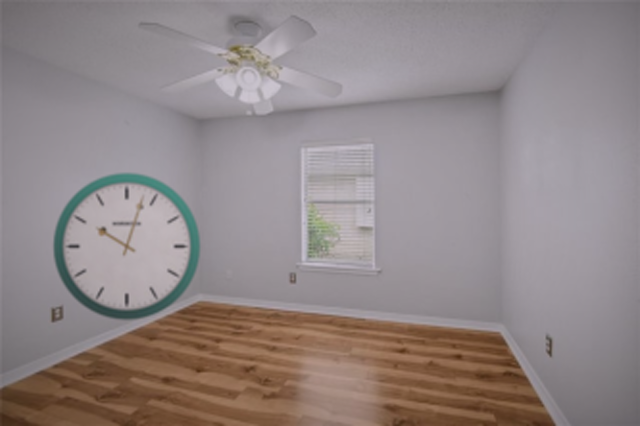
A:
10 h 03 min
